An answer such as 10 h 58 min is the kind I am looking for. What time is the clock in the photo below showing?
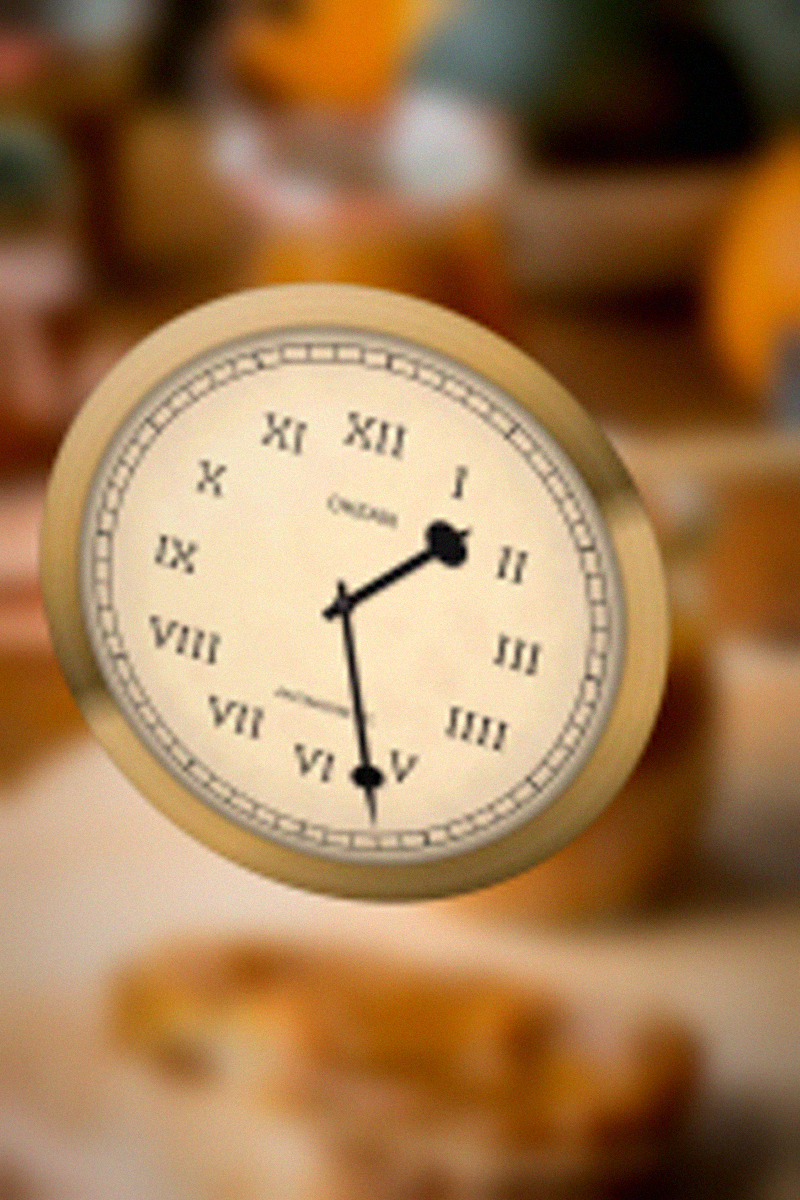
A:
1 h 27 min
